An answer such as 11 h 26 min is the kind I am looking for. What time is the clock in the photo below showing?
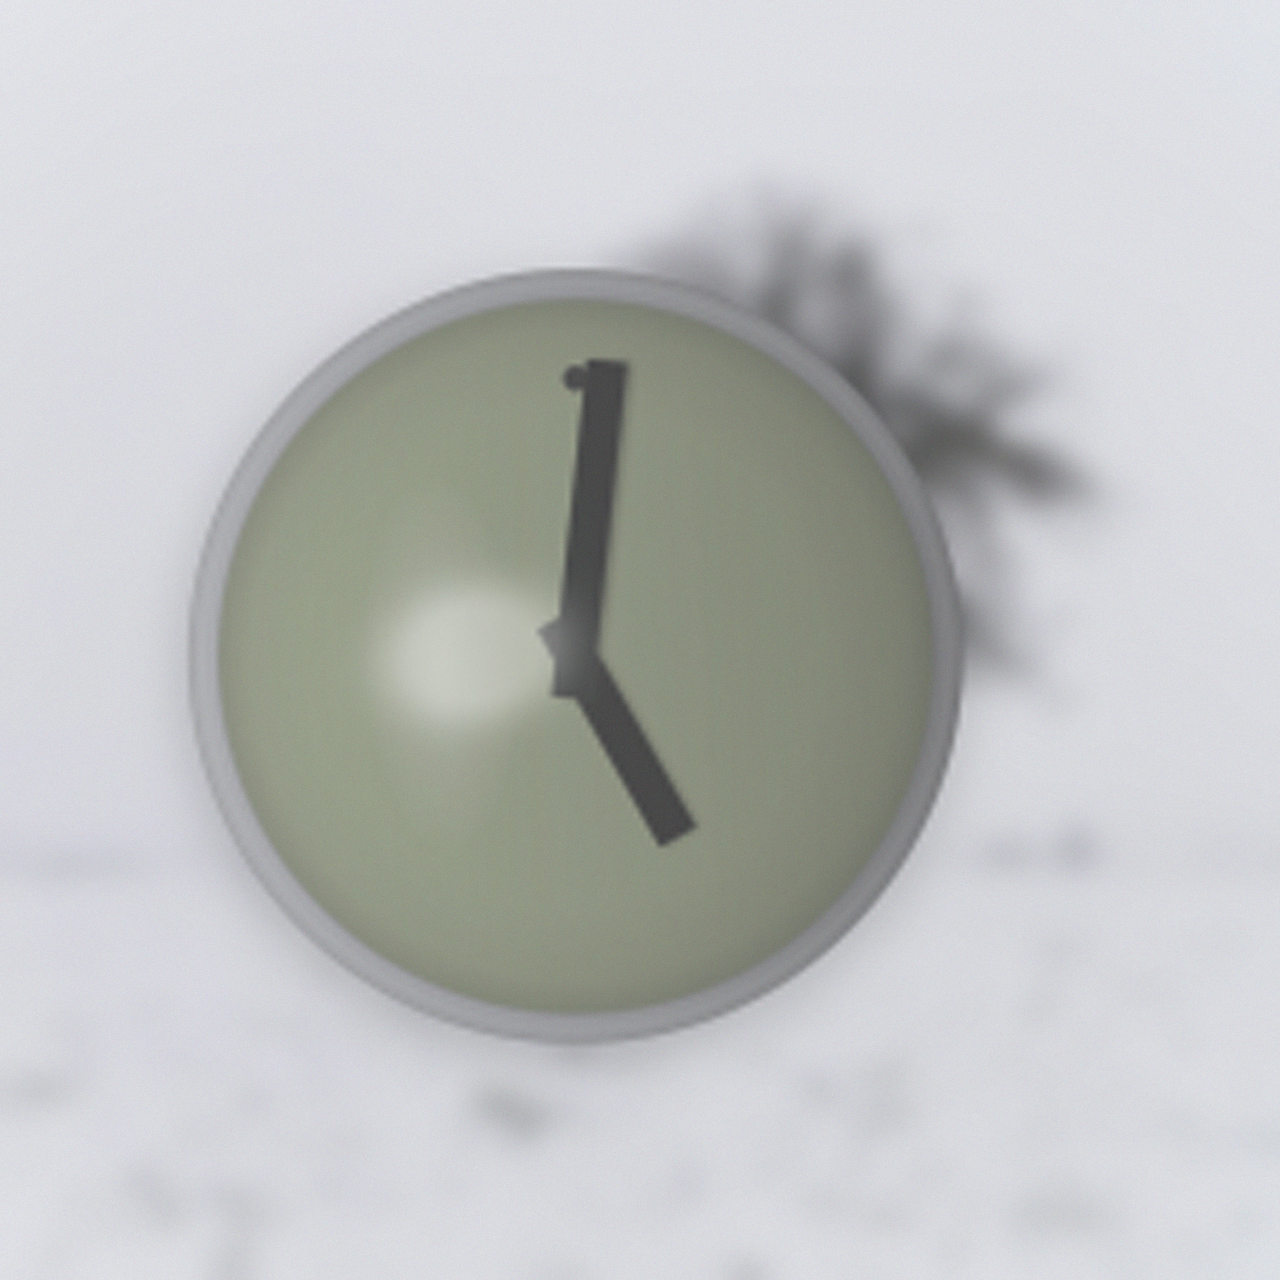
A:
5 h 01 min
